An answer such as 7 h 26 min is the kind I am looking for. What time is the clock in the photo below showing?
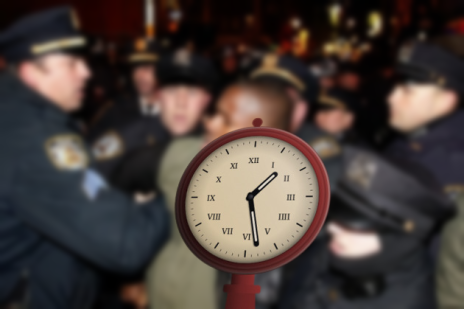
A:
1 h 28 min
